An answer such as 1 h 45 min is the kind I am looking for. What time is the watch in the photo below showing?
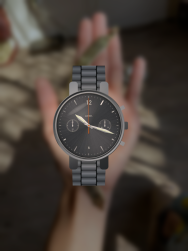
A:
10 h 18 min
